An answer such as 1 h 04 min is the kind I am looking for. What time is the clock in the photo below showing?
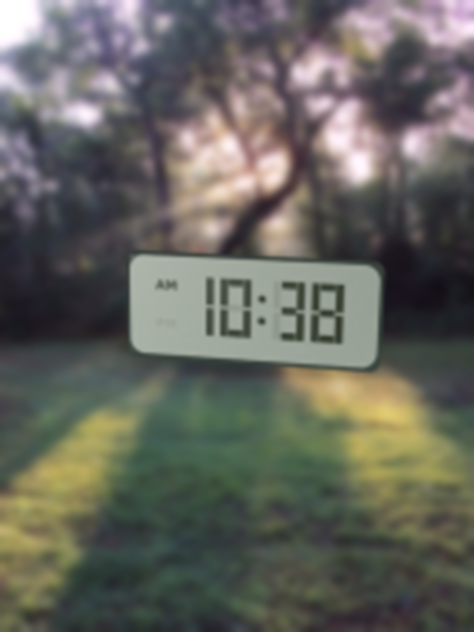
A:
10 h 38 min
